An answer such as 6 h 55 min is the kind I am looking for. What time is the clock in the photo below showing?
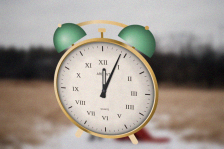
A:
12 h 04 min
